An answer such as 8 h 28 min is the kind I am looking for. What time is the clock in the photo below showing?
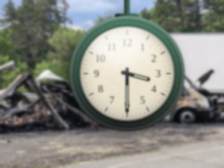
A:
3 h 30 min
